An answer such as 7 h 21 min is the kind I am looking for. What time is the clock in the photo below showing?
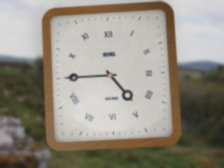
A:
4 h 45 min
